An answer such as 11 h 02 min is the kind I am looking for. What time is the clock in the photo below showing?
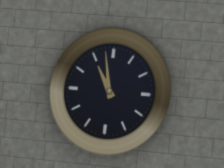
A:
10 h 58 min
